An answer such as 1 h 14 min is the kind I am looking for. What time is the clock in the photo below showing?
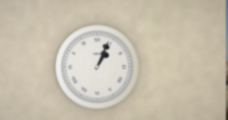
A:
1 h 04 min
